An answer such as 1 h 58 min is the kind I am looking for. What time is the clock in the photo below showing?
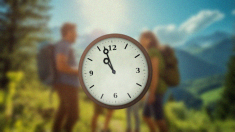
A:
10 h 57 min
